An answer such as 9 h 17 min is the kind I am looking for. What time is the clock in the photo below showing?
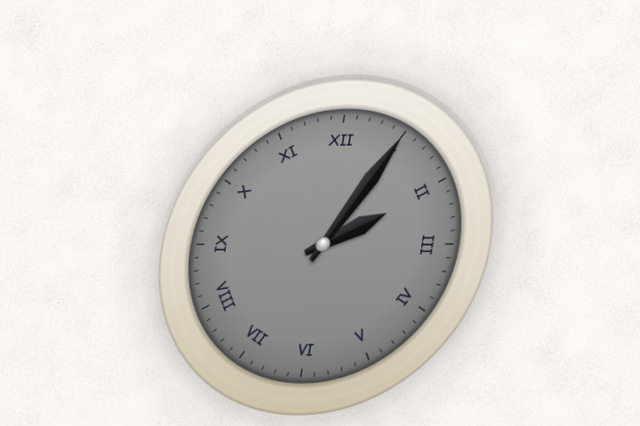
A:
2 h 05 min
